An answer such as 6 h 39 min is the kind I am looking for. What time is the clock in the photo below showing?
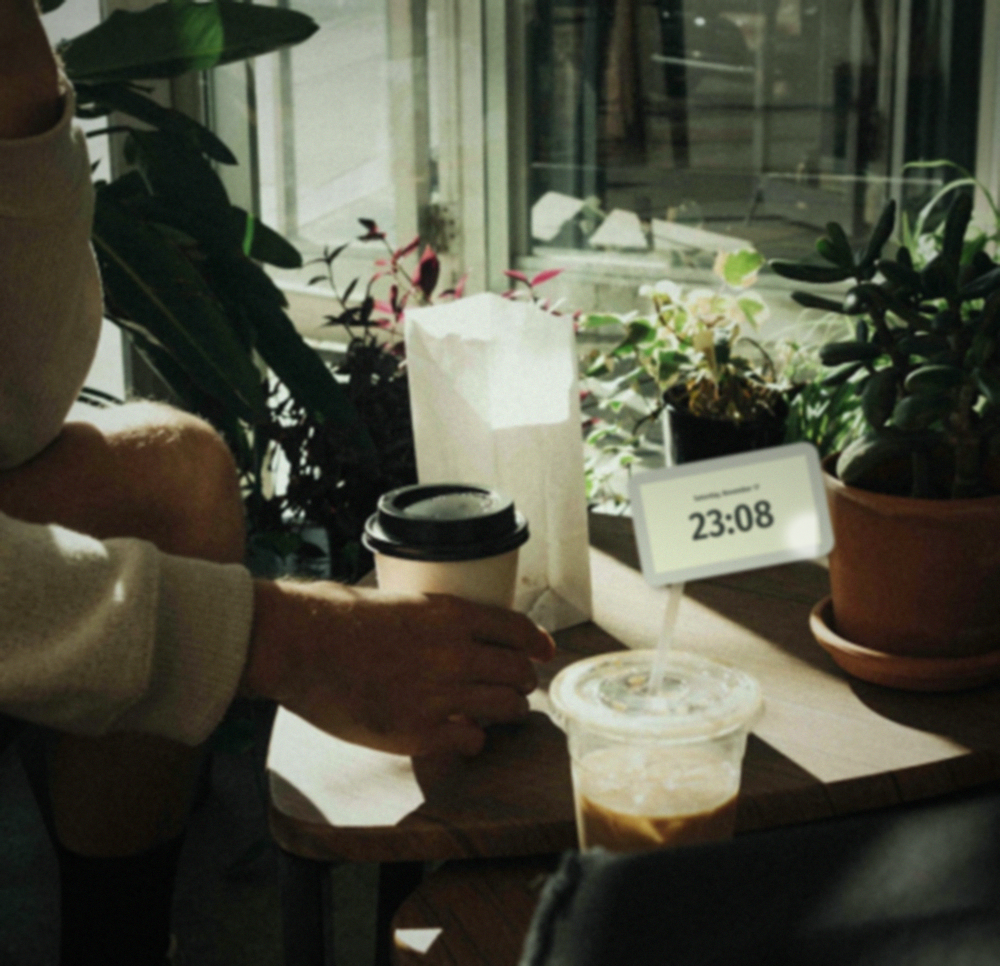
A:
23 h 08 min
